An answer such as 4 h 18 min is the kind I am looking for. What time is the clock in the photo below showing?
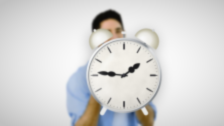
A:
1 h 46 min
